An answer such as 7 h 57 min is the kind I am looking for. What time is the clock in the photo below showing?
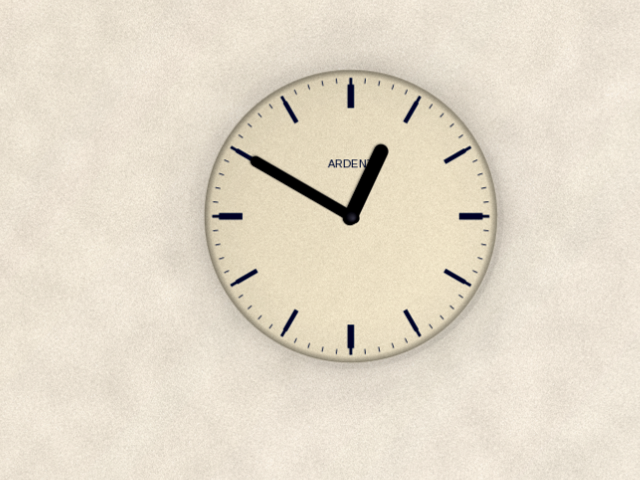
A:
12 h 50 min
